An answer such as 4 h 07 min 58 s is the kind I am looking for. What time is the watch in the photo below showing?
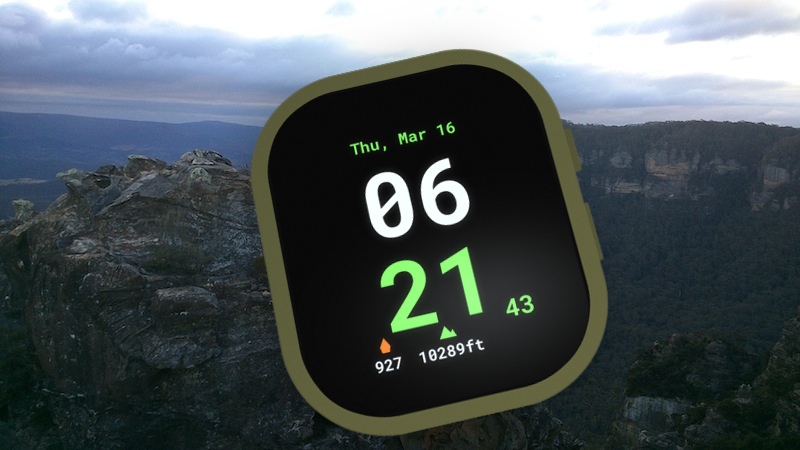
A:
6 h 21 min 43 s
